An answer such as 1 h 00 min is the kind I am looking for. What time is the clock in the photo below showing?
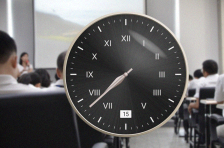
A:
7 h 38 min
